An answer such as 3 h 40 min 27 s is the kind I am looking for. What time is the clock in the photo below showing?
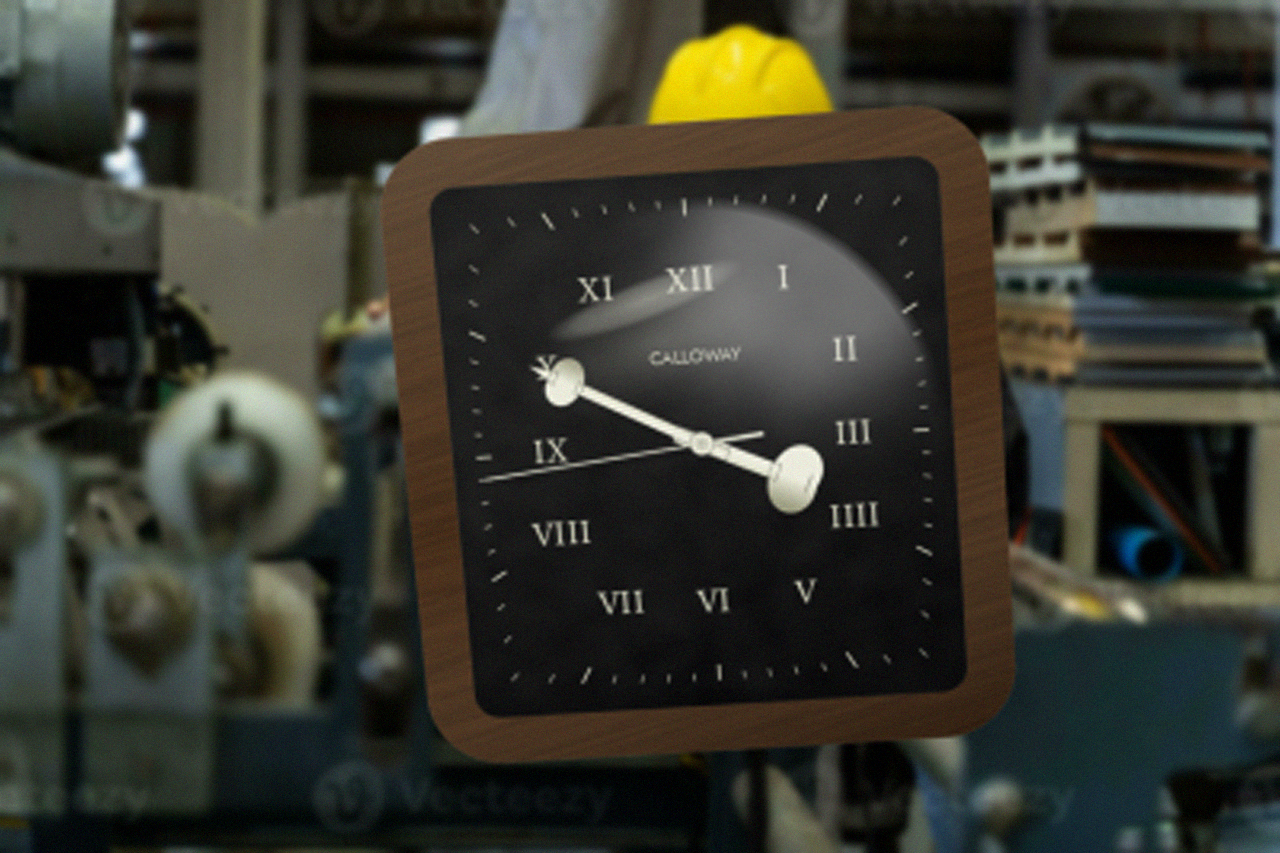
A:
3 h 49 min 44 s
